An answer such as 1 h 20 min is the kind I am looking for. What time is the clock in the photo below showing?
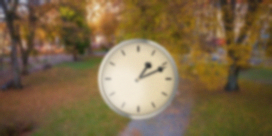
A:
1 h 11 min
